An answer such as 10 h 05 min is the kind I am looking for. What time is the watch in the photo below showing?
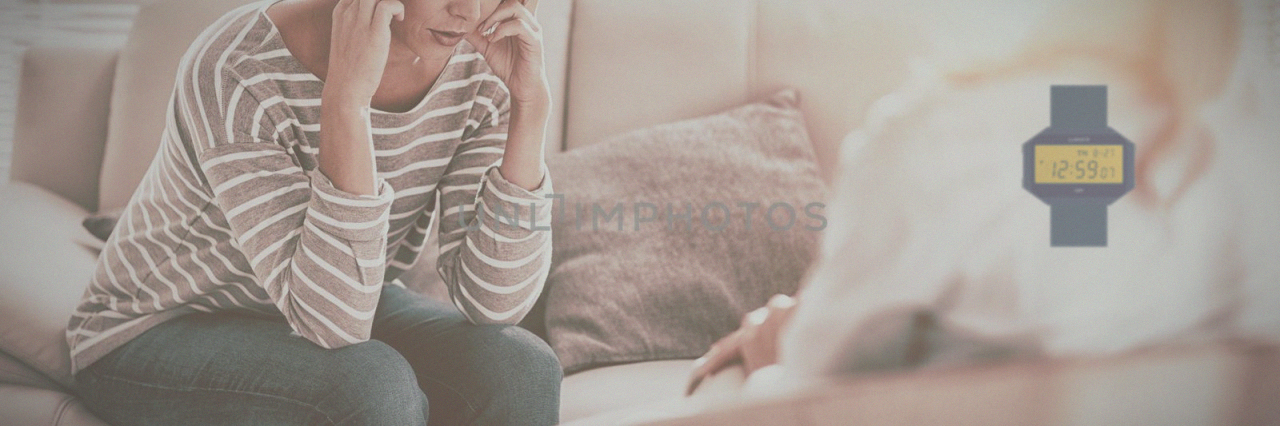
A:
12 h 59 min
